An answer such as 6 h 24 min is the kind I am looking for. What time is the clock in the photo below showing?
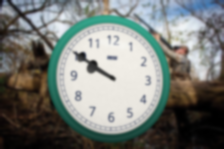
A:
9 h 50 min
